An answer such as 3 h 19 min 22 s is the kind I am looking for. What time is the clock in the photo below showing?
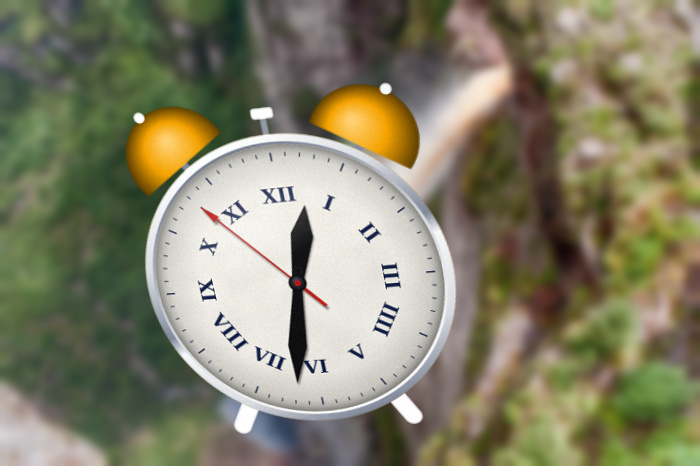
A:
12 h 31 min 53 s
